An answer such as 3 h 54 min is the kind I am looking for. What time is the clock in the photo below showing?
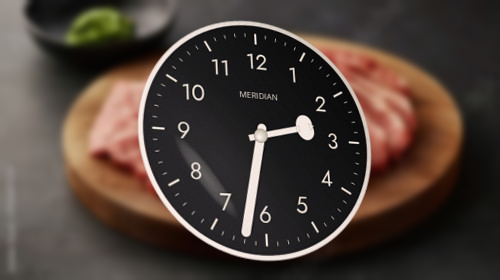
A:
2 h 32 min
